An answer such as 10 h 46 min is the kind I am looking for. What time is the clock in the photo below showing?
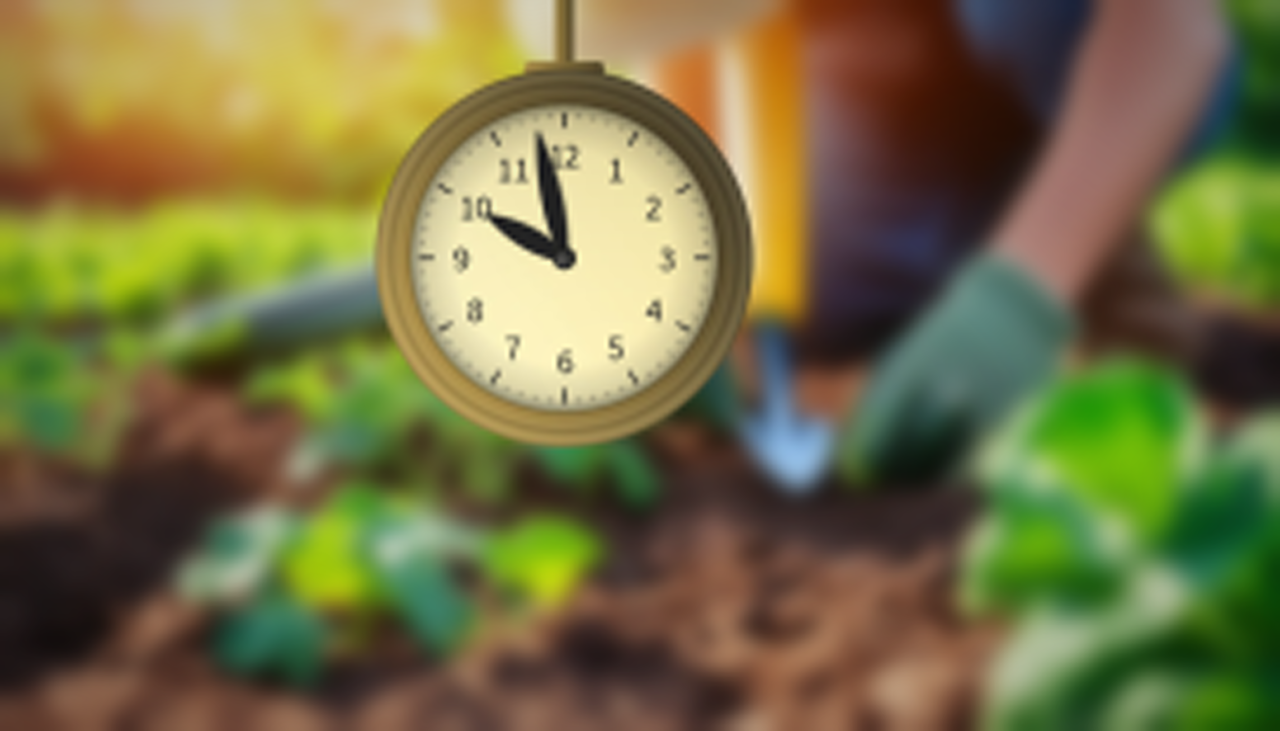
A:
9 h 58 min
